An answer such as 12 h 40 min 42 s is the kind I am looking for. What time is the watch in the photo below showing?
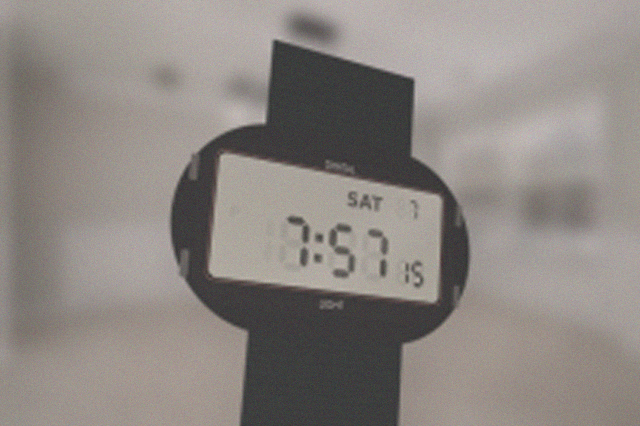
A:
7 h 57 min 15 s
